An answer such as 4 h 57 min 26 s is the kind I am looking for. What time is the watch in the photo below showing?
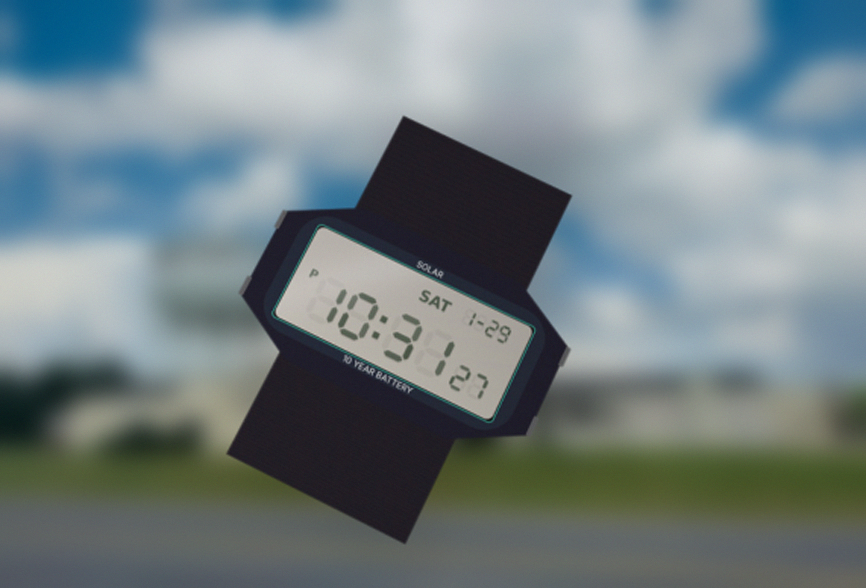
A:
10 h 31 min 27 s
